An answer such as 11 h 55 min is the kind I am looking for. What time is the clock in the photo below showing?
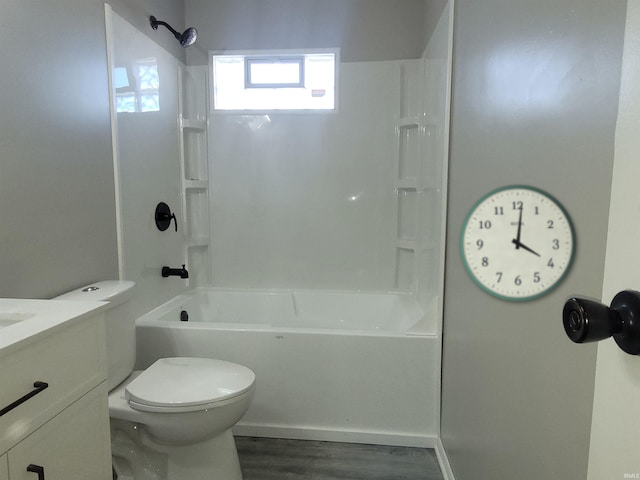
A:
4 h 01 min
